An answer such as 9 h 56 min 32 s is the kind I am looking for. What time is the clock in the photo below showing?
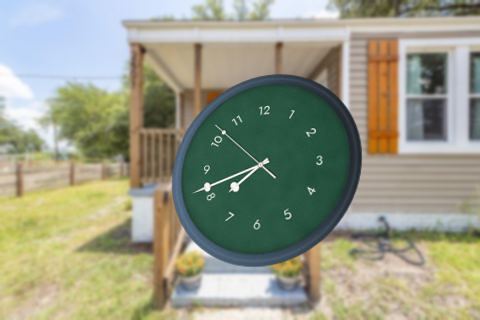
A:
7 h 41 min 52 s
